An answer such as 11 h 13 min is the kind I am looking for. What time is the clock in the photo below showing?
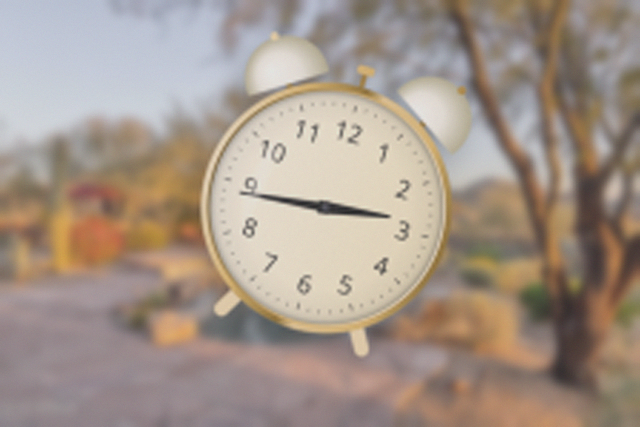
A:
2 h 44 min
